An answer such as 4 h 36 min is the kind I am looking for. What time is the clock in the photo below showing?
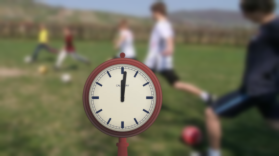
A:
12 h 01 min
